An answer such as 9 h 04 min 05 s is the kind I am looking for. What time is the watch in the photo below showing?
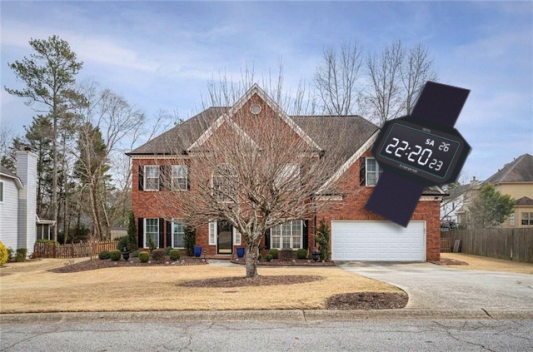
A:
22 h 20 min 23 s
